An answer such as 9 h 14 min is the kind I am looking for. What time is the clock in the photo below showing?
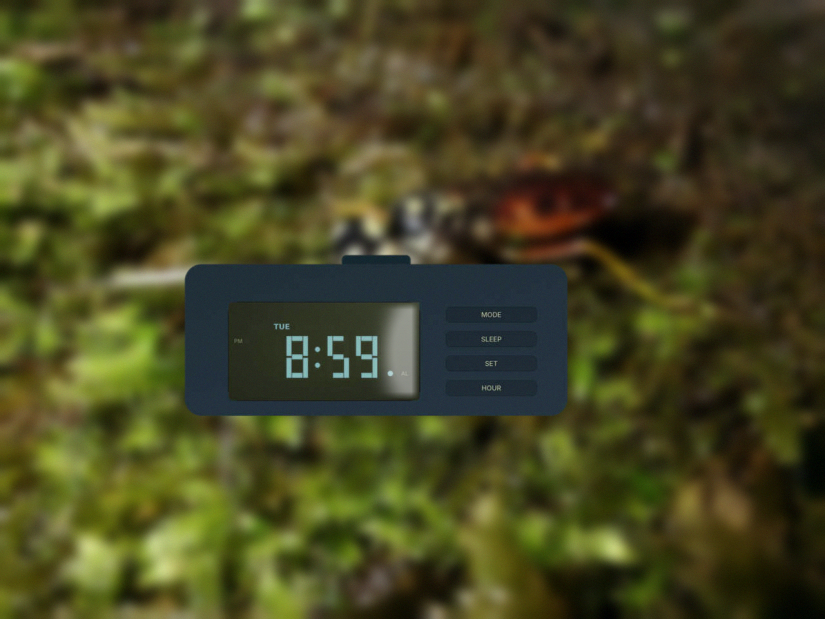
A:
8 h 59 min
